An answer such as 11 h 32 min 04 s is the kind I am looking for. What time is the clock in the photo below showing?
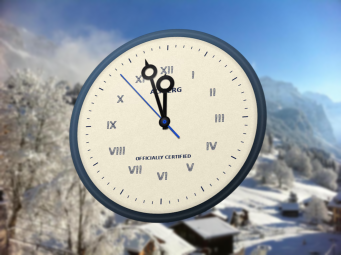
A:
11 h 56 min 53 s
